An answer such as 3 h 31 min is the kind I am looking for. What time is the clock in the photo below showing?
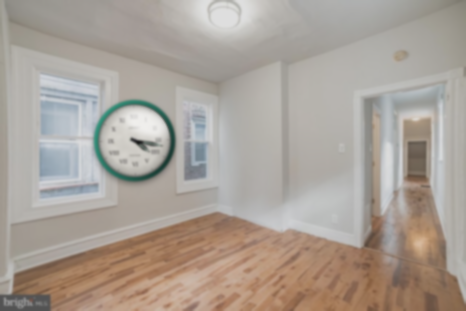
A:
4 h 17 min
